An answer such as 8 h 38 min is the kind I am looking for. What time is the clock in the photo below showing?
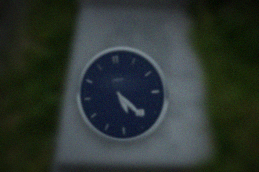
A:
5 h 23 min
